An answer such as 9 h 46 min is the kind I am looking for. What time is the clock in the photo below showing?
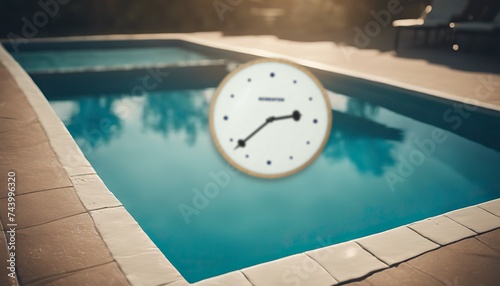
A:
2 h 38 min
